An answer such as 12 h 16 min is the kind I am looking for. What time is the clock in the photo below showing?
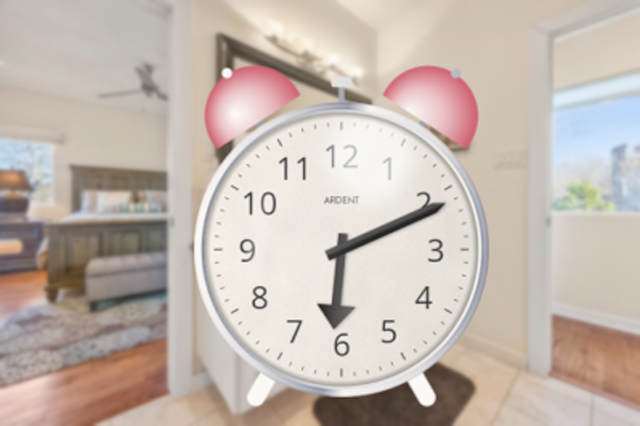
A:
6 h 11 min
